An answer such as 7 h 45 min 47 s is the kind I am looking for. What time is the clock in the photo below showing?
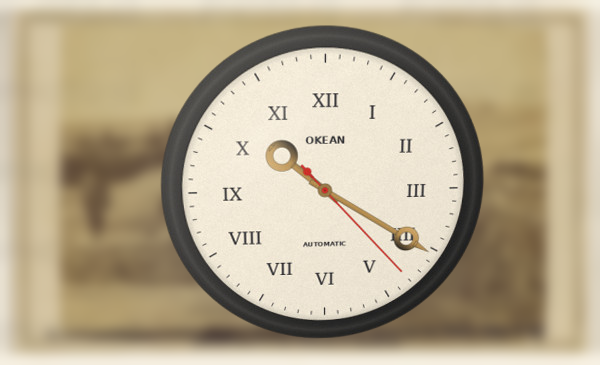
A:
10 h 20 min 23 s
